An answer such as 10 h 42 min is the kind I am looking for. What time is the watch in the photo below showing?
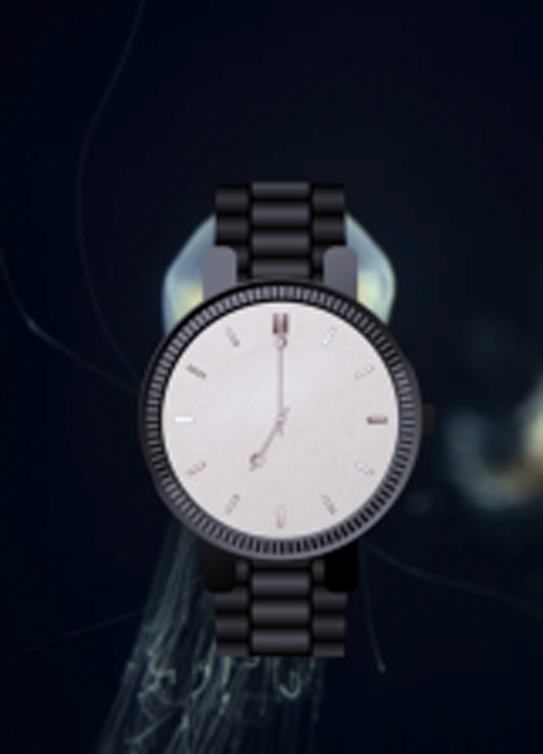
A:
7 h 00 min
